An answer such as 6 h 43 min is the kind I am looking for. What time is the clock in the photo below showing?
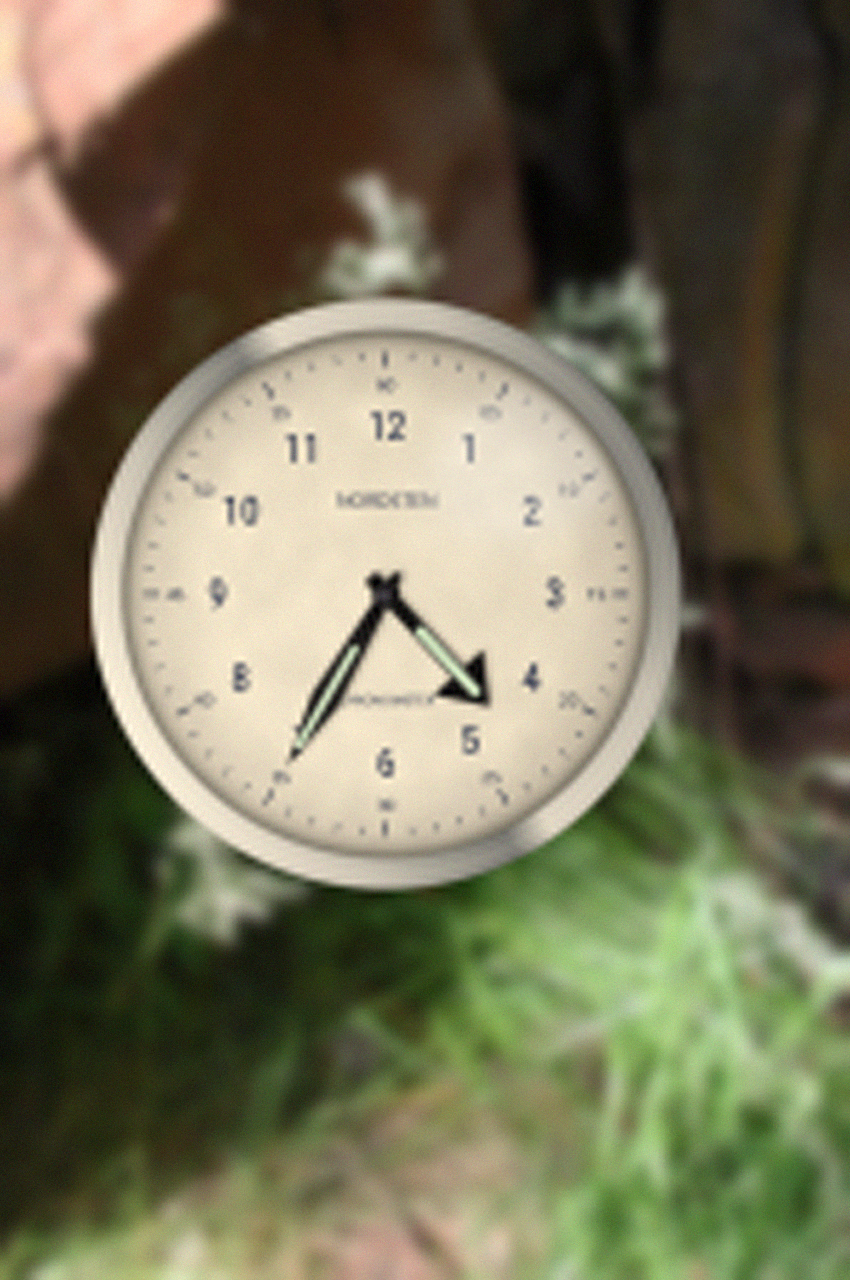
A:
4 h 35 min
